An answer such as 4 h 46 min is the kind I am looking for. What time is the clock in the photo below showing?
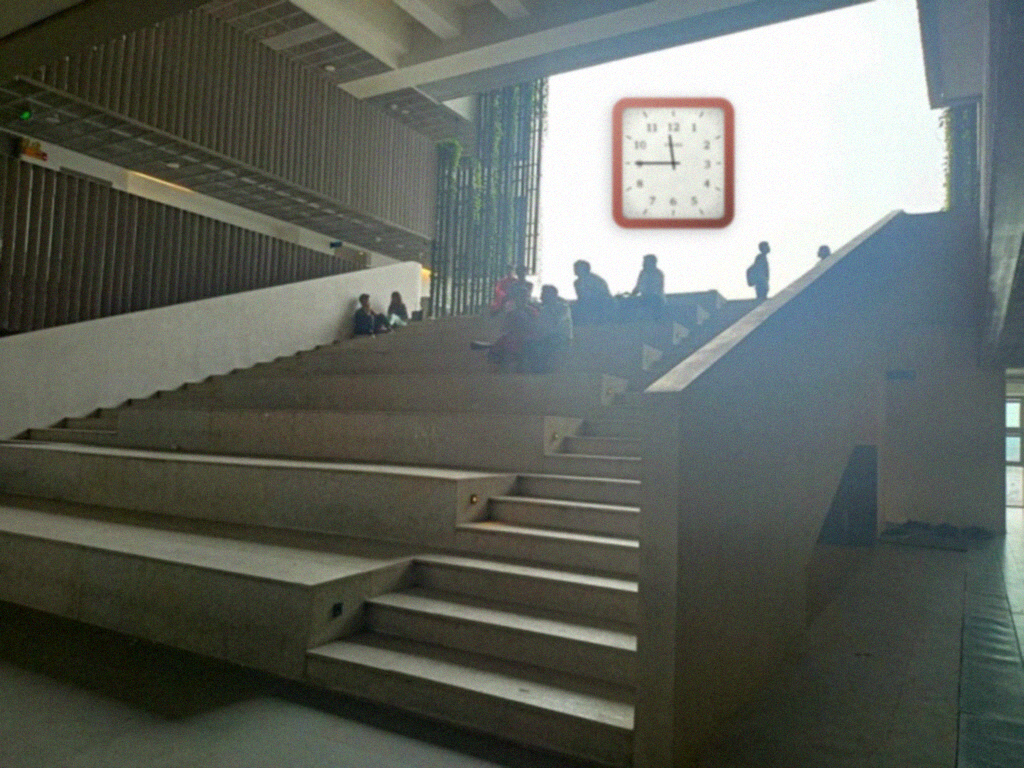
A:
11 h 45 min
